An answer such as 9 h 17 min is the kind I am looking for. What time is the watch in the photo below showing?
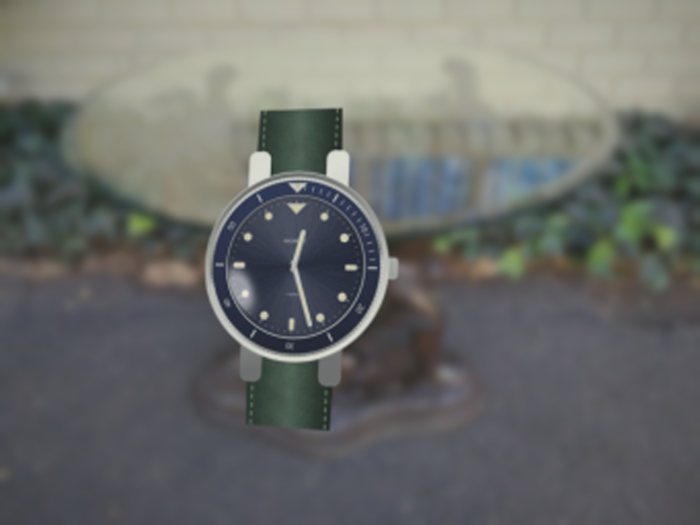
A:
12 h 27 min
